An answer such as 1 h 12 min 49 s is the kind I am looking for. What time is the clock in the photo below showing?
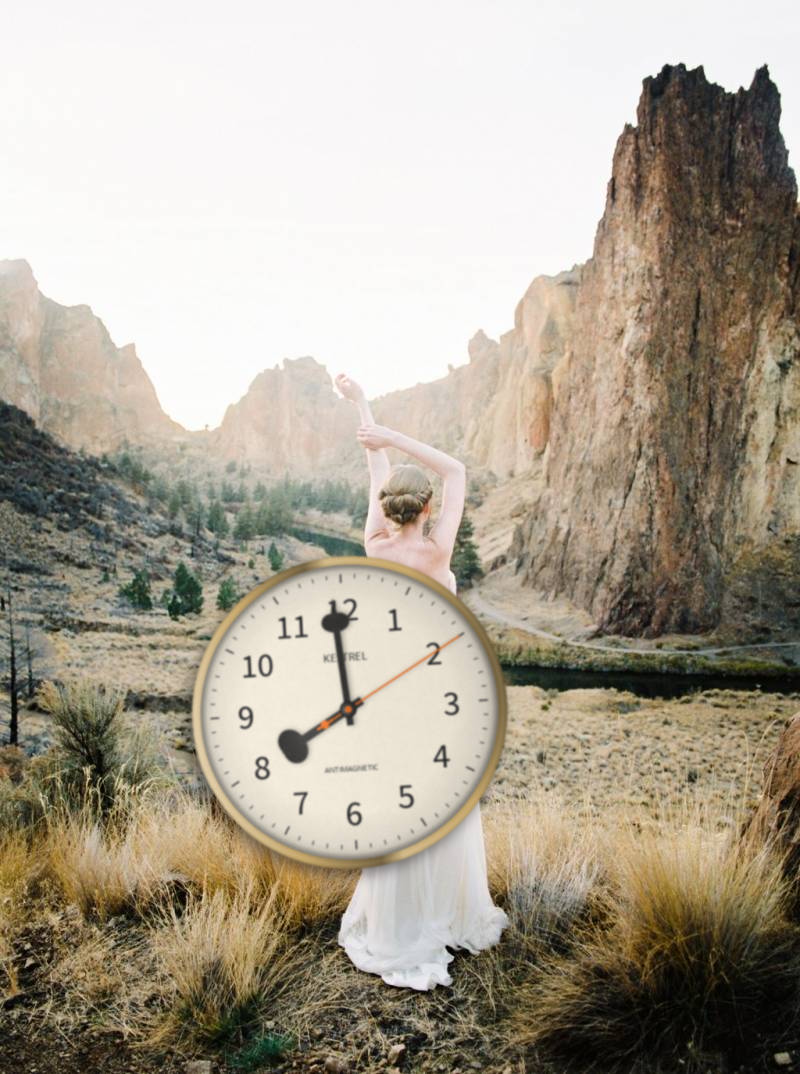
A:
7 h 59 min 10 s
